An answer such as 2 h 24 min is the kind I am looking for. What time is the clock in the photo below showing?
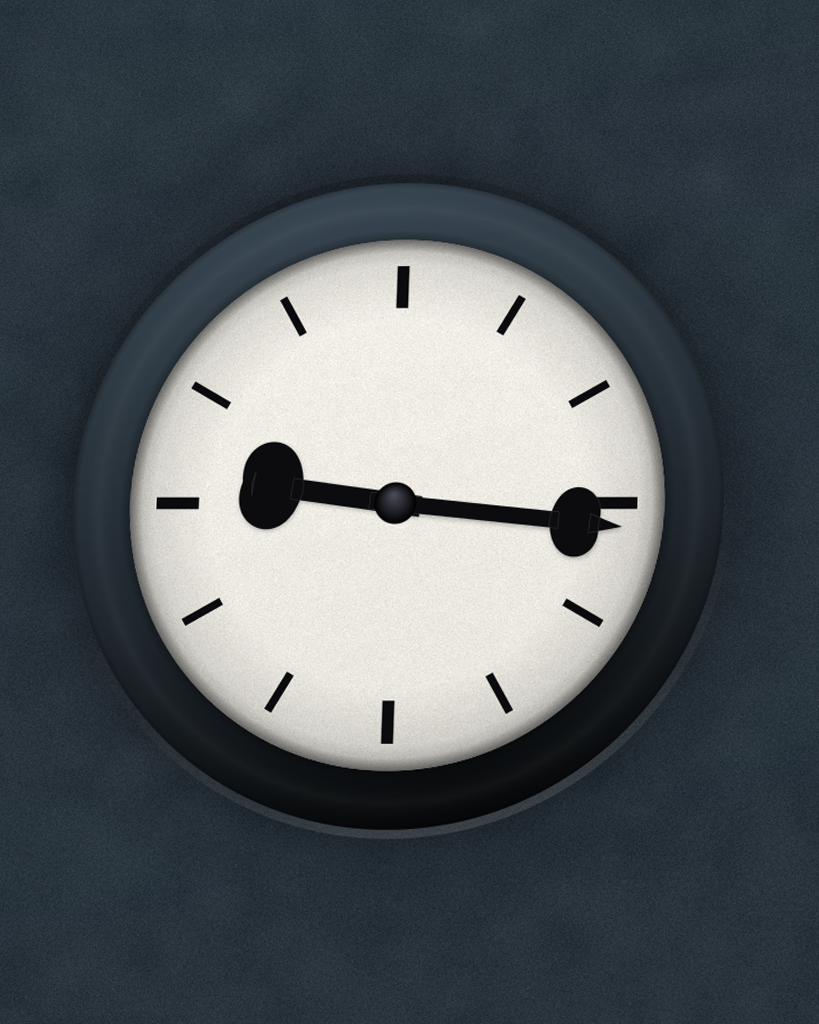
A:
9 h 16 min
